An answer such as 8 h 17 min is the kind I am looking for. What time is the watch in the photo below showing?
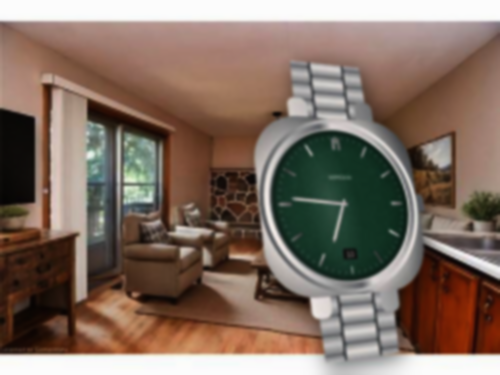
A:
6 h 46 min
